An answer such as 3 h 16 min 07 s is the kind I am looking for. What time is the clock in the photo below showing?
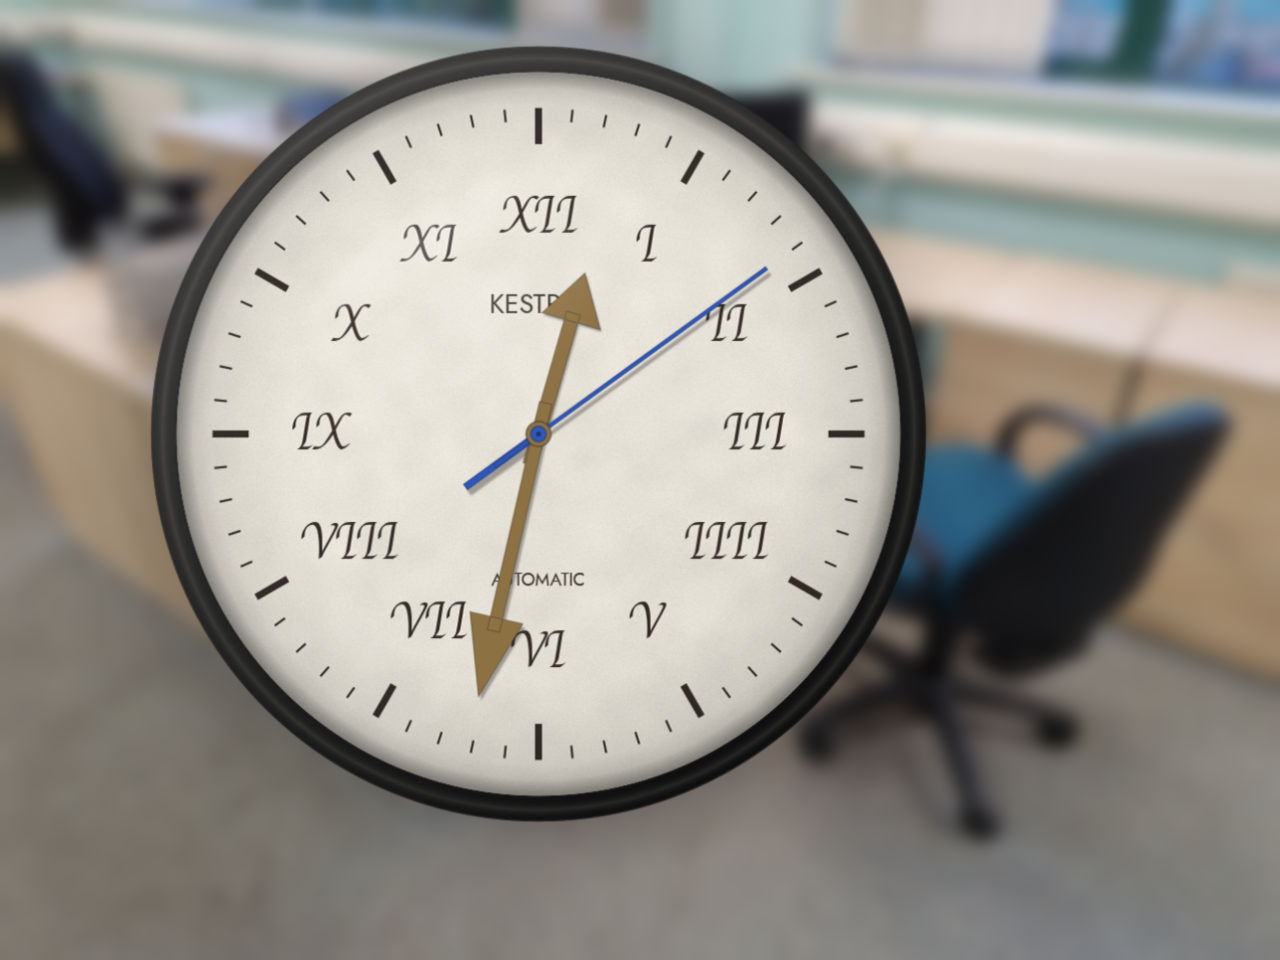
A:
12 h 32 min 09 s
